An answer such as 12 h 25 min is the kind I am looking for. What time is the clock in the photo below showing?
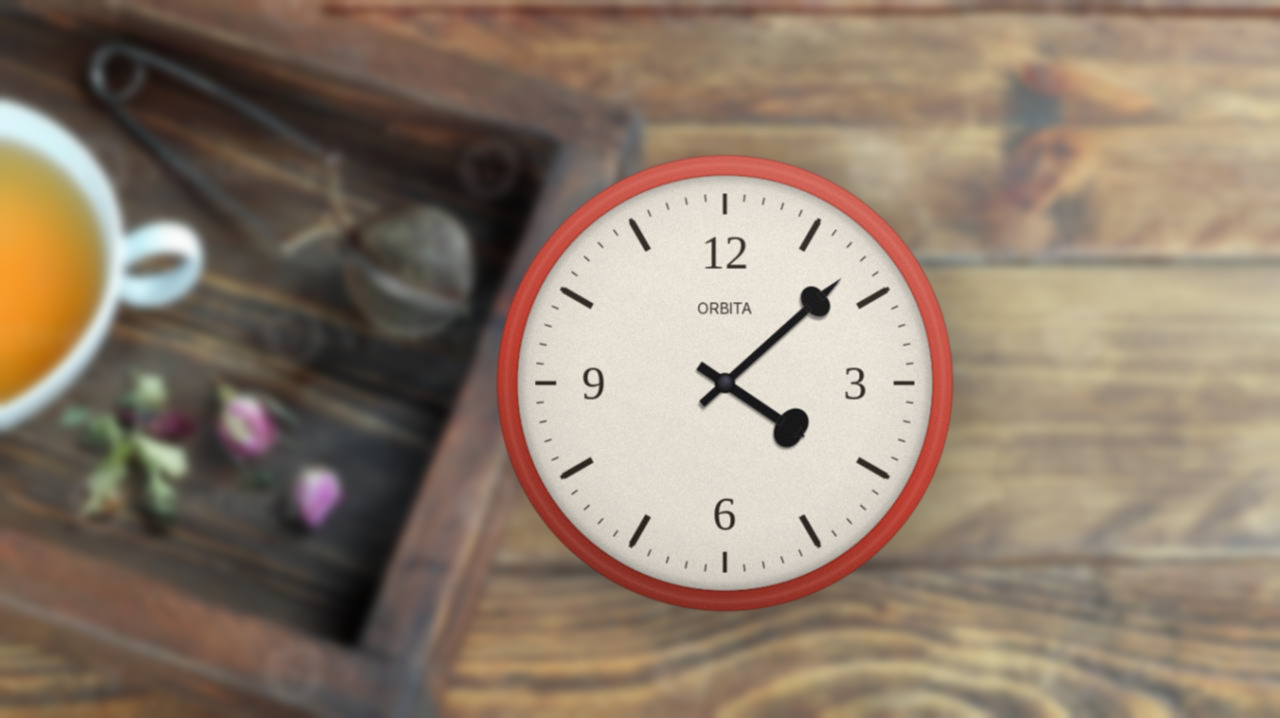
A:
4 h 08 min
